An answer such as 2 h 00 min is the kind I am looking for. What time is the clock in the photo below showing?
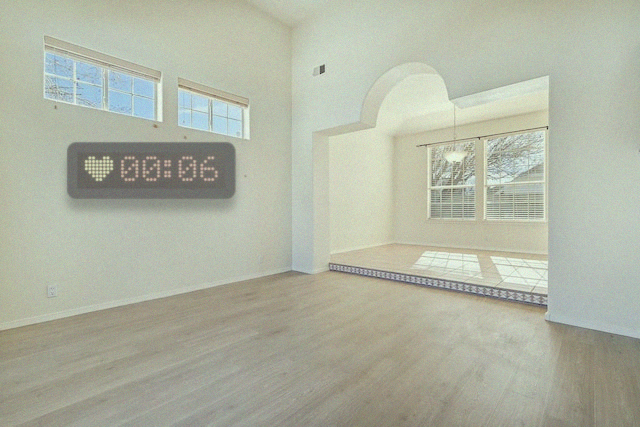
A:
0 h 06 min
